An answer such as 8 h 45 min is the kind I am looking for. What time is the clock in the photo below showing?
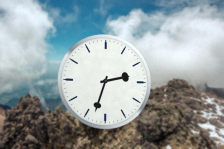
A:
2 h 33 min
